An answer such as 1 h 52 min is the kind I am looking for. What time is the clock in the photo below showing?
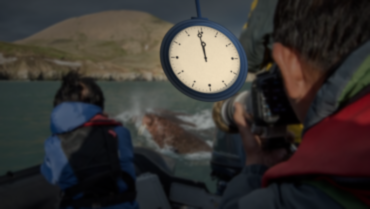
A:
11 h 59 min
